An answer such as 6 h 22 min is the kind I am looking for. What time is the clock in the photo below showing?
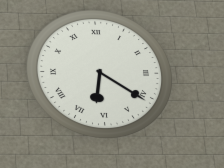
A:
6 h 21 min
